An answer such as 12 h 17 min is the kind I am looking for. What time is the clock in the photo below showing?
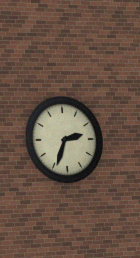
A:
2 h 34 min
